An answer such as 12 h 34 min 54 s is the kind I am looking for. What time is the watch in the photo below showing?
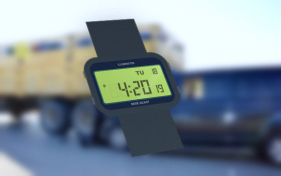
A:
4 h 20 min 19 s
